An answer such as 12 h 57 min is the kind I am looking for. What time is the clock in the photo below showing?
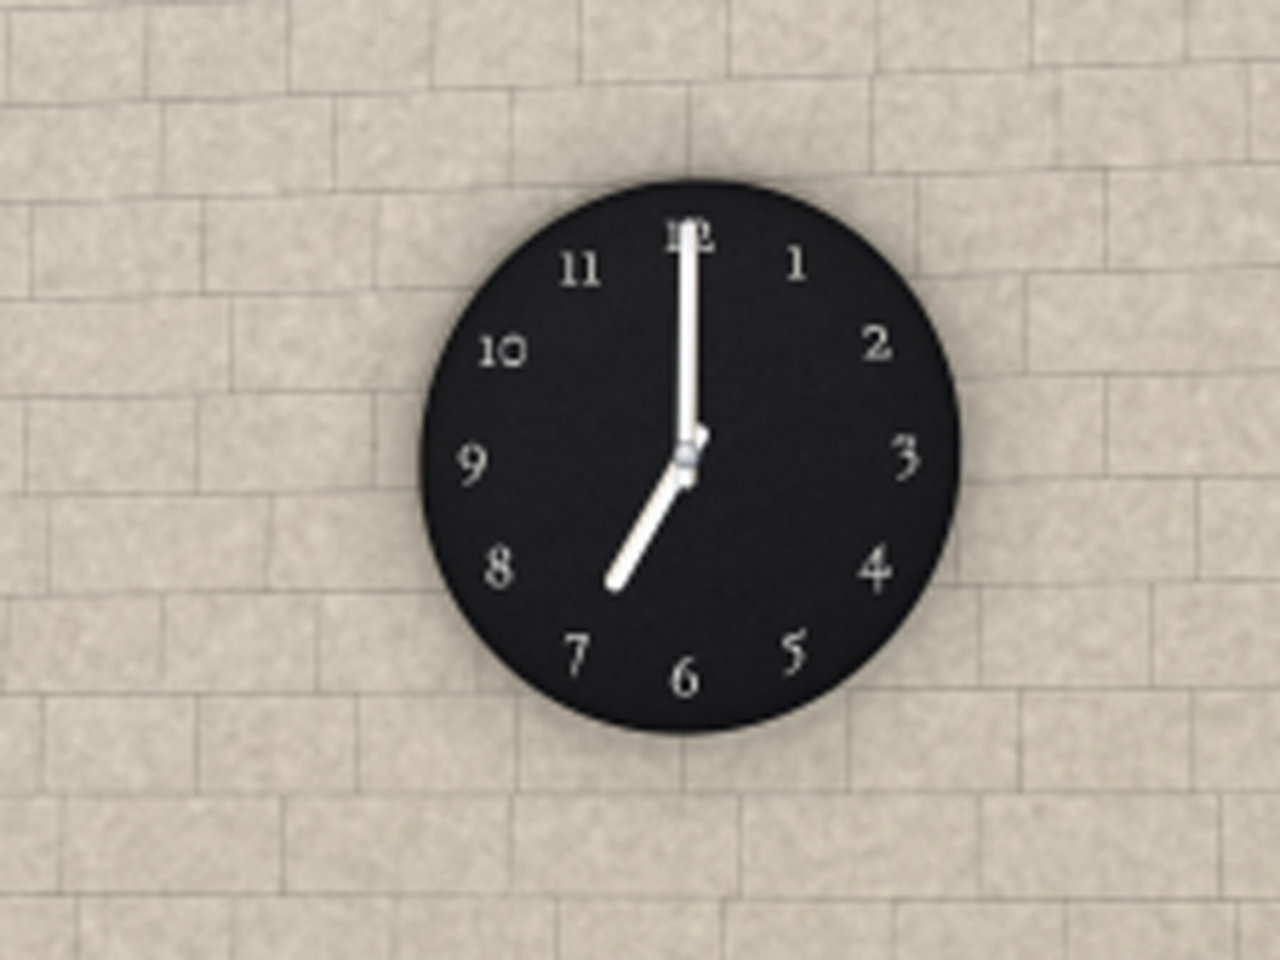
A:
7 h 00 min
